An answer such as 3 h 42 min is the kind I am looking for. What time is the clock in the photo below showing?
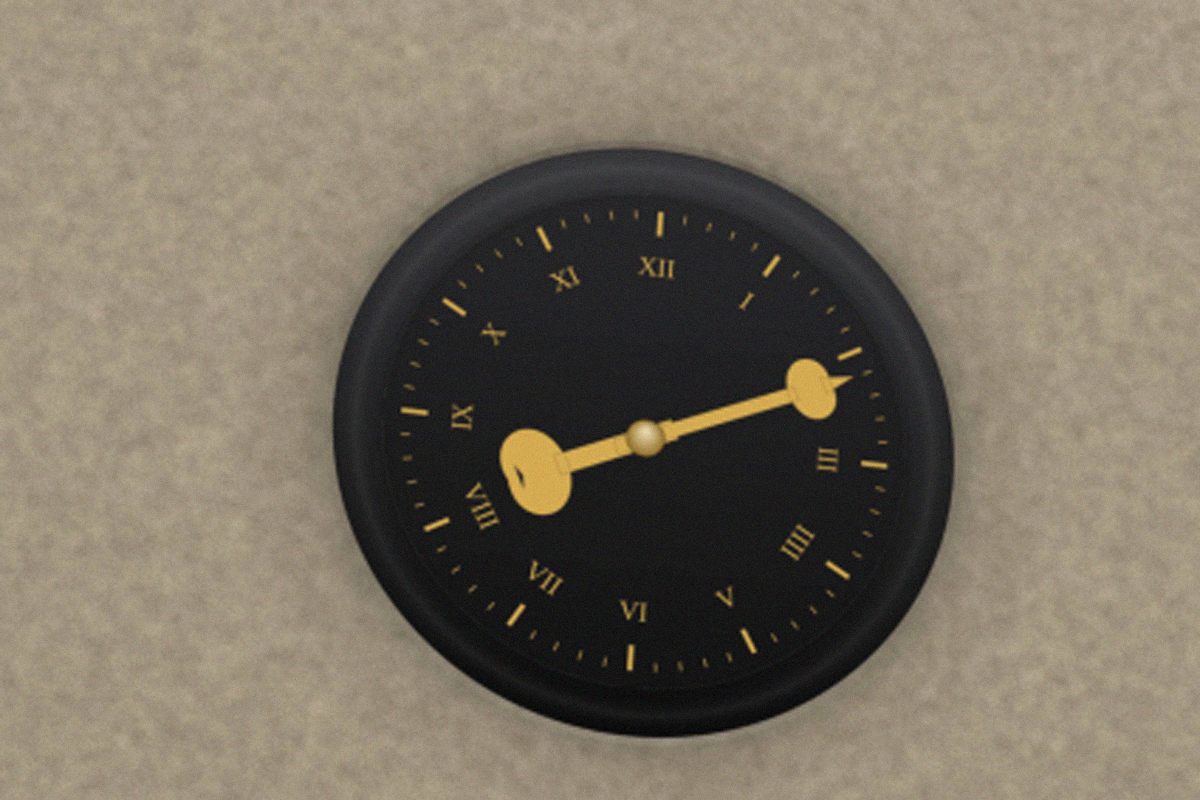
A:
8 h 11 min
